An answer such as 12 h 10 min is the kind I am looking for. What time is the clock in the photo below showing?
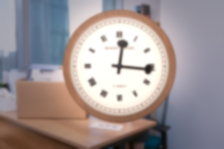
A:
12 h 16 min
